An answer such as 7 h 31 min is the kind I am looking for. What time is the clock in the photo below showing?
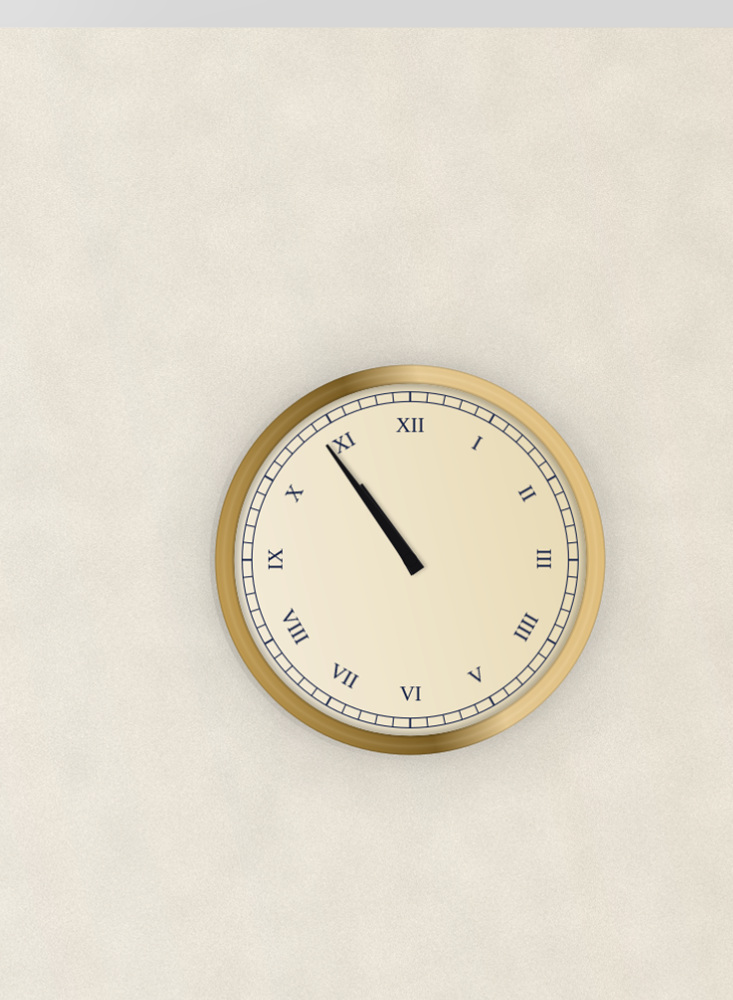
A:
10 h 54 min
